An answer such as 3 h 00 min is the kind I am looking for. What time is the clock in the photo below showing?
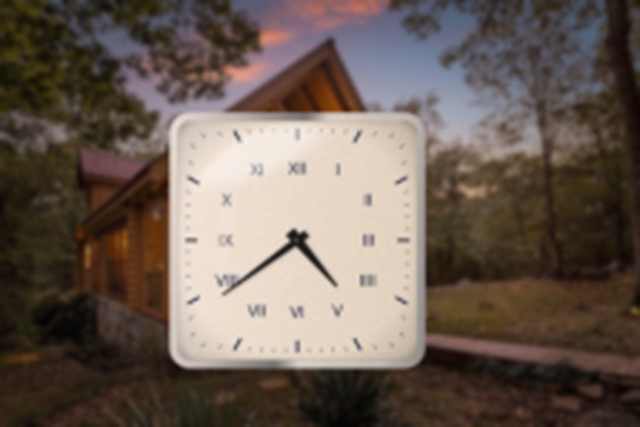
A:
4 h 39 min
